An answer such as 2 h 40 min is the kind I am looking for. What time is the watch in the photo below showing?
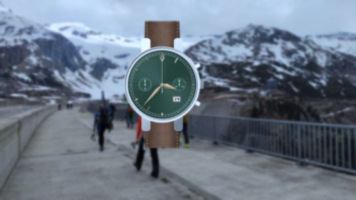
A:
3 h 37 min
